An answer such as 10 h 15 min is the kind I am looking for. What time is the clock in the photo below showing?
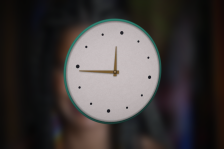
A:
11 h 44 min
